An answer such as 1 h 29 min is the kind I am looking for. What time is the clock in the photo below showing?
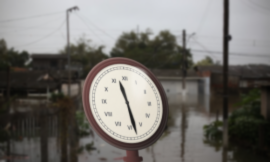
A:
11 h 28 min
